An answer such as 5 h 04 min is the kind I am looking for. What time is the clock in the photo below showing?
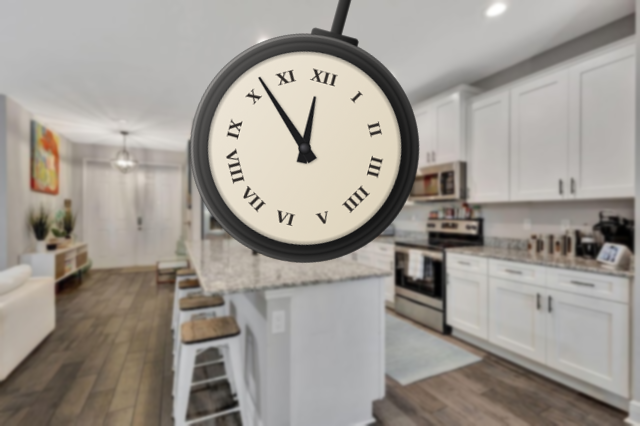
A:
11 h 52 min
